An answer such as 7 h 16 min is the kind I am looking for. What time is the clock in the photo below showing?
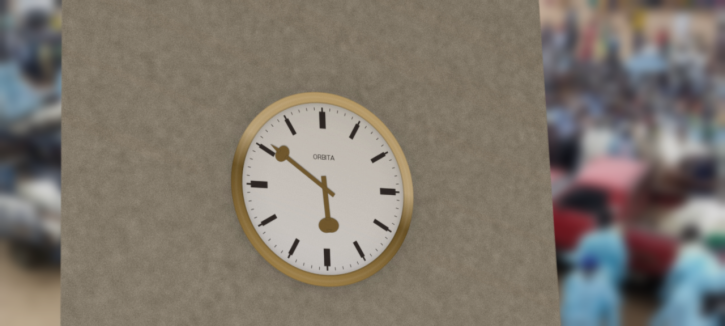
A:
5 h 51 min
